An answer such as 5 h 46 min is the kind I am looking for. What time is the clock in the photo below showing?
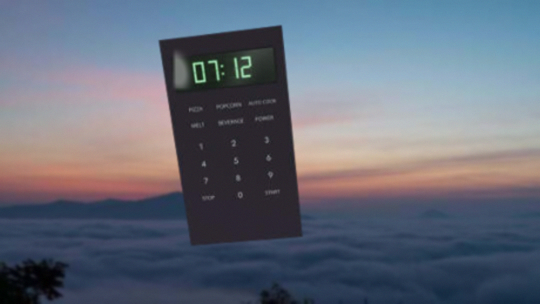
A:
7 h 12 min
